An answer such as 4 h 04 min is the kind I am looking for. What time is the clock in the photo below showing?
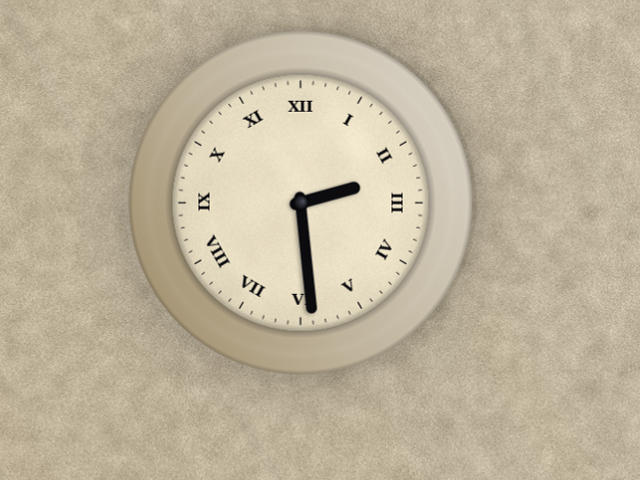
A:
2 h 29 min
